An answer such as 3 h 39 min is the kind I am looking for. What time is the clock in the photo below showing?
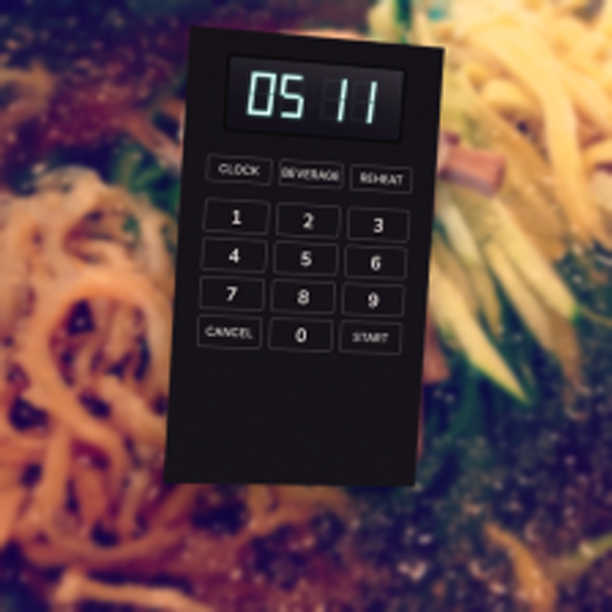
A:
5 h 11 min
